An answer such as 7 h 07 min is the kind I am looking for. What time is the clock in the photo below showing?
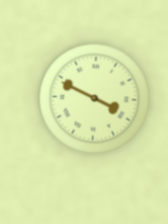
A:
3 h 49 min
